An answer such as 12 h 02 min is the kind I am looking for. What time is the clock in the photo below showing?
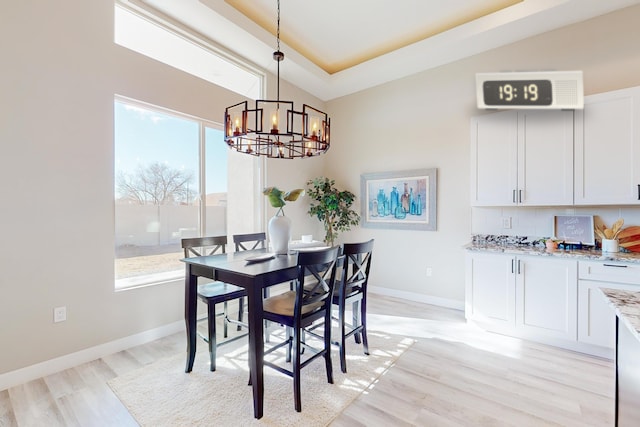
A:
19 h 19 min
